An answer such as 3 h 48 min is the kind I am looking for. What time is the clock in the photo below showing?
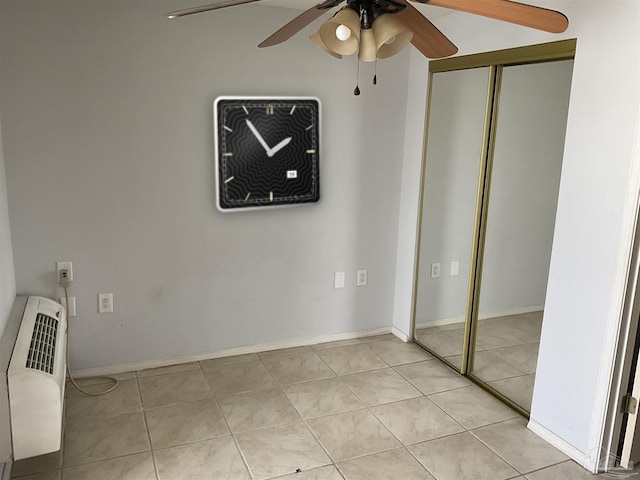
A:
1 h 54 min
